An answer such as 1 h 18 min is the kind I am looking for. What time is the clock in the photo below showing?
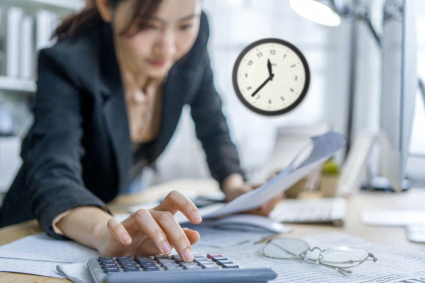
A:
11 h 37 min
